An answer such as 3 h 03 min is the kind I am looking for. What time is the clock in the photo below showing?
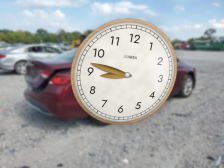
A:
8 h 47 min
